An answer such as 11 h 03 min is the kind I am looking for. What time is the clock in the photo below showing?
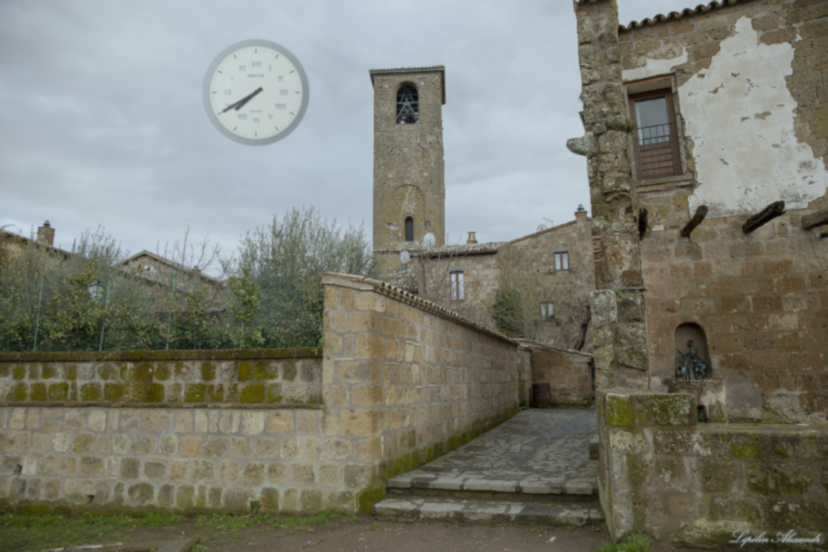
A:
7 h 40 min
